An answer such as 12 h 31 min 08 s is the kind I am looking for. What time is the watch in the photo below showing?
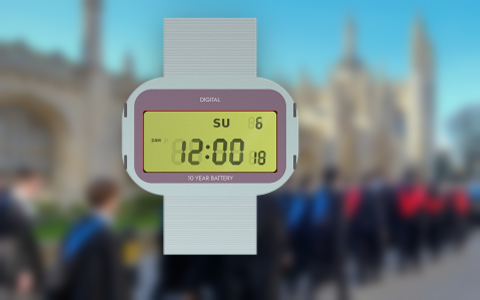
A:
12 h 00 min 18 s
